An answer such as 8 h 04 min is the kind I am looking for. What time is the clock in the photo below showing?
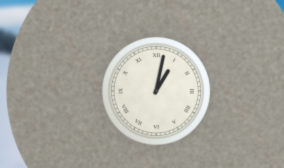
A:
1 h 02 min
